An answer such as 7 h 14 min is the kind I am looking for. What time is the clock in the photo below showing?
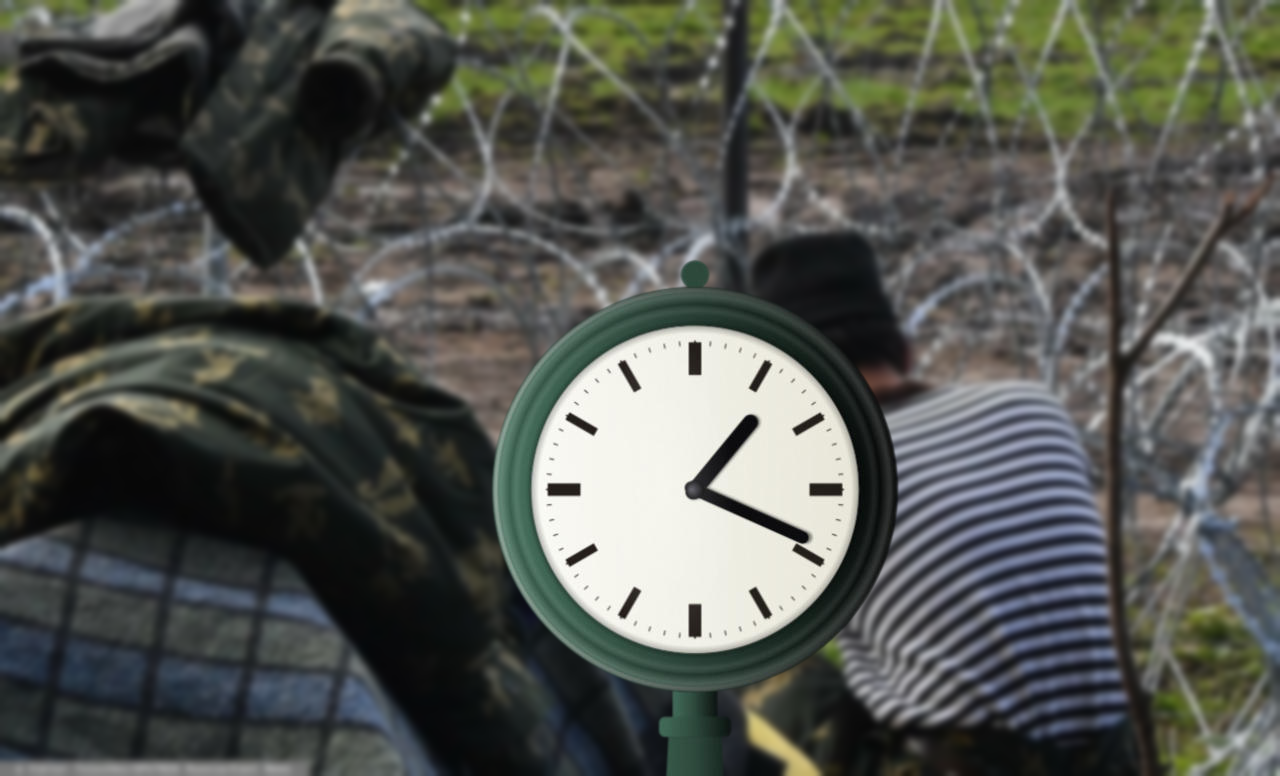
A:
1 h 19 min
